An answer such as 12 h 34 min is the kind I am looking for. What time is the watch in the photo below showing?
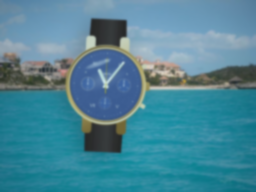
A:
11 h 06 min
